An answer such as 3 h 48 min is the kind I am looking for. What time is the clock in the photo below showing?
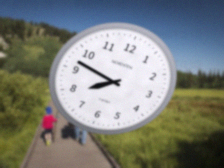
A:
7 h 47 min
